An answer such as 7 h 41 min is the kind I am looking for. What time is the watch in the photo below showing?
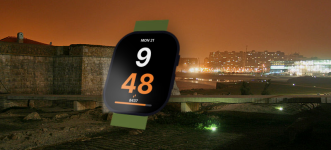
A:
9 h 48 min
